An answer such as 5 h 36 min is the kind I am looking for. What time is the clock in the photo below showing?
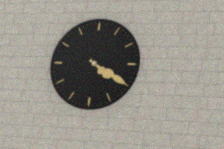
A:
4 h 20 min
